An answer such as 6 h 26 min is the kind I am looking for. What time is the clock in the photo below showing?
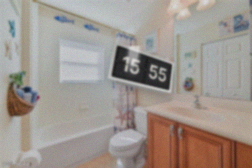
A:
15 h 55 min
